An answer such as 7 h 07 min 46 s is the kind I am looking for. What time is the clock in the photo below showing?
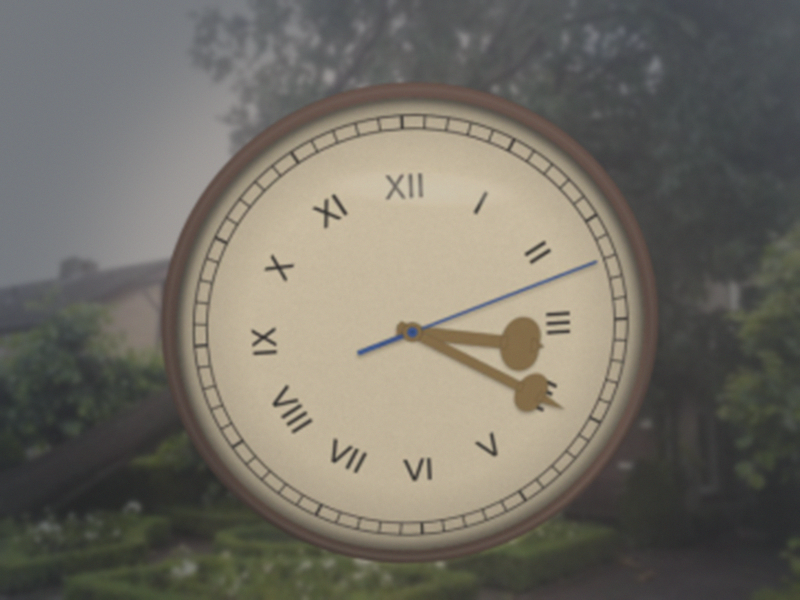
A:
3 h 20 min 12 s
